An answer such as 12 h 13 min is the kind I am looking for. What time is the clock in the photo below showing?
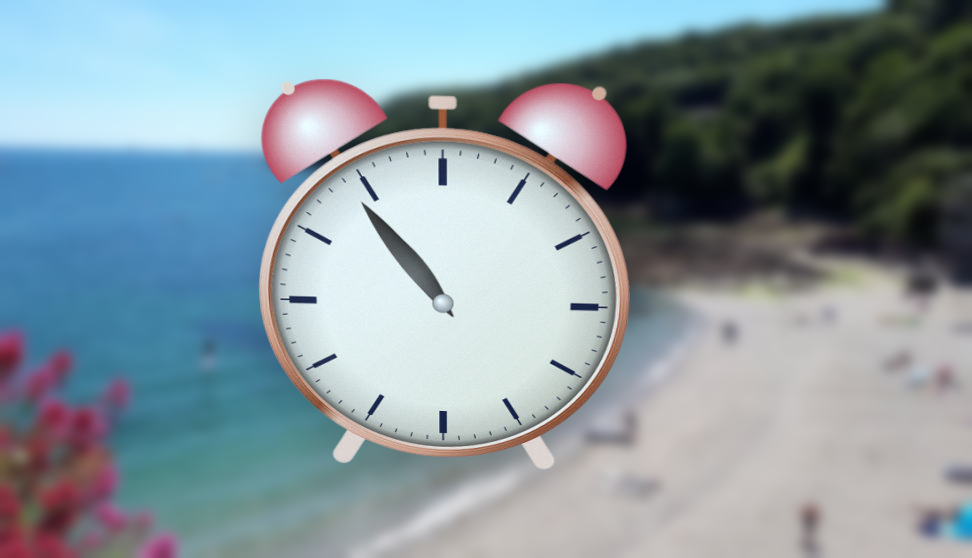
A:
10 h 54 min
